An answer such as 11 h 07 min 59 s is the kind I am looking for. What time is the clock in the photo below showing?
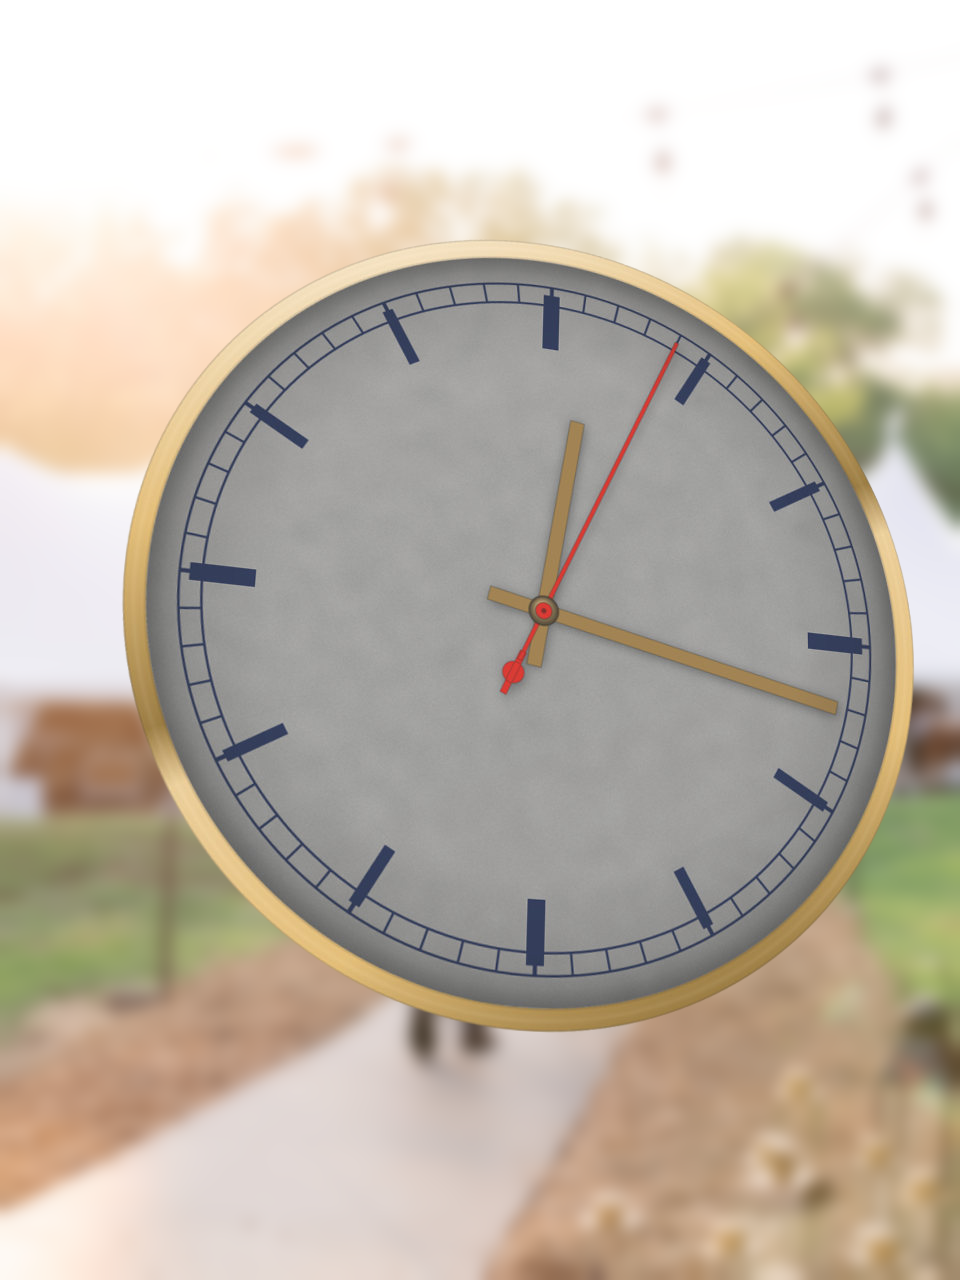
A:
12 h 17 min 04 s
